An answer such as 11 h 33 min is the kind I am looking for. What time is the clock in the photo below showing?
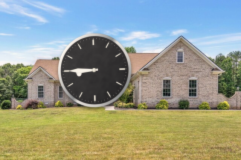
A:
8 h 45 min
